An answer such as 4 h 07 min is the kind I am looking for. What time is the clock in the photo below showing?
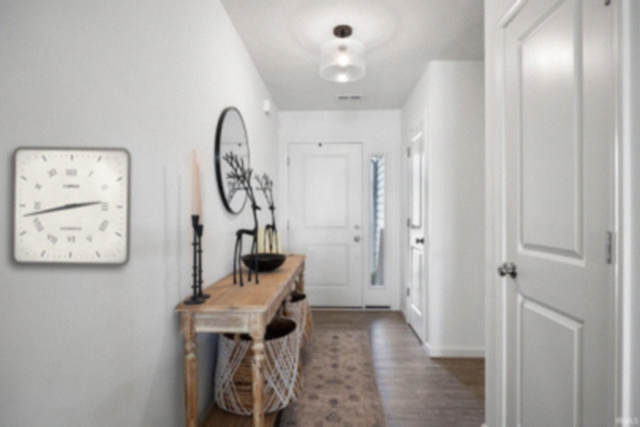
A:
2 h 43 min
